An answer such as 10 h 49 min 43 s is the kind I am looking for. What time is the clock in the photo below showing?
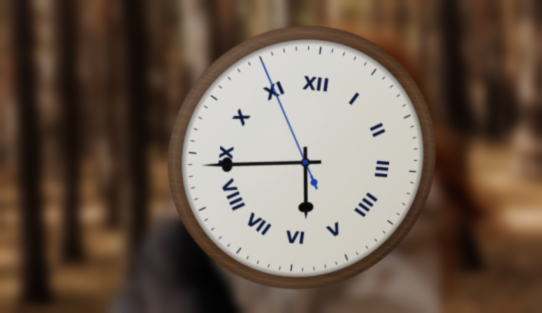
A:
5 h 43 min 55 s
